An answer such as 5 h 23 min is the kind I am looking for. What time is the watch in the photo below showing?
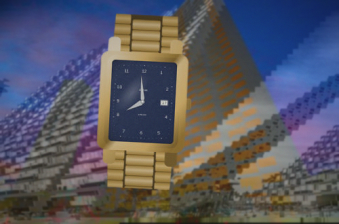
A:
7 h 59 min
